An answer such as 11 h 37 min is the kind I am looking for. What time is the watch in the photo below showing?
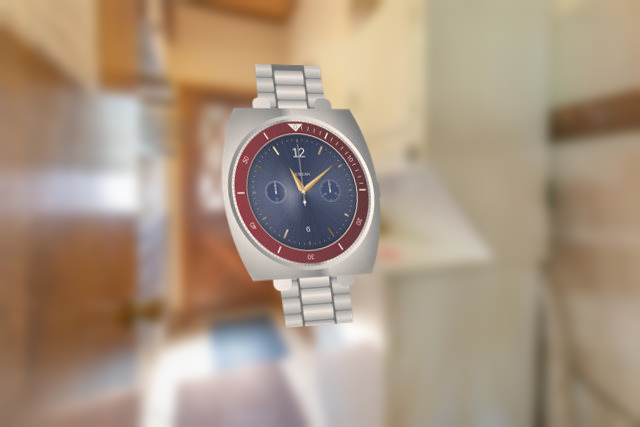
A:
11 h 09 min
